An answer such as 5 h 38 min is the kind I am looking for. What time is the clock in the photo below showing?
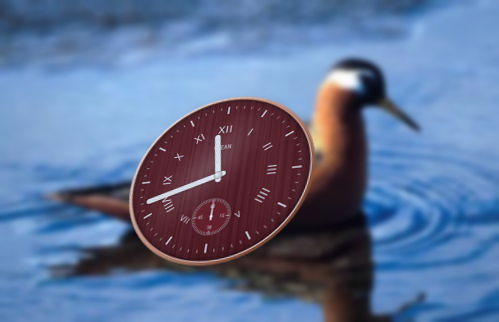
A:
11 h 42 min
